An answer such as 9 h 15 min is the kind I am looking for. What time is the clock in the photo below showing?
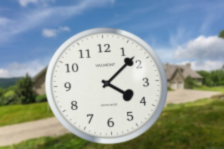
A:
4 h 08 min
